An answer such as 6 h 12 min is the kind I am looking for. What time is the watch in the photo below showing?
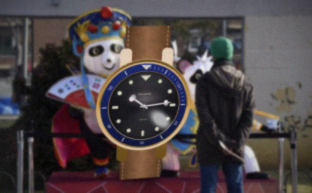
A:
10 h 14 min
